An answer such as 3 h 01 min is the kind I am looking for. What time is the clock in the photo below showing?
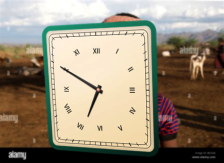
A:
6 h 50 min
